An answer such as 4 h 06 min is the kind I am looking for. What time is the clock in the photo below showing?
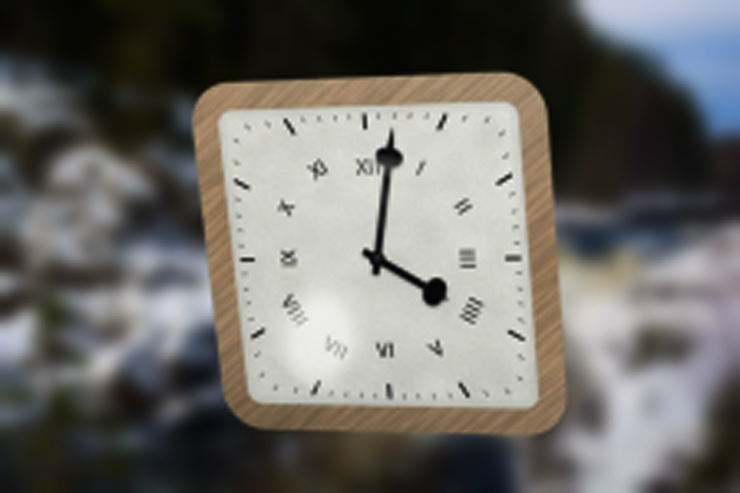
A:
4 h 02 min
